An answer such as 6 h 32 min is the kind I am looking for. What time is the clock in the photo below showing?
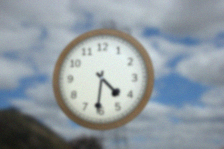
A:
4 h 31 min
